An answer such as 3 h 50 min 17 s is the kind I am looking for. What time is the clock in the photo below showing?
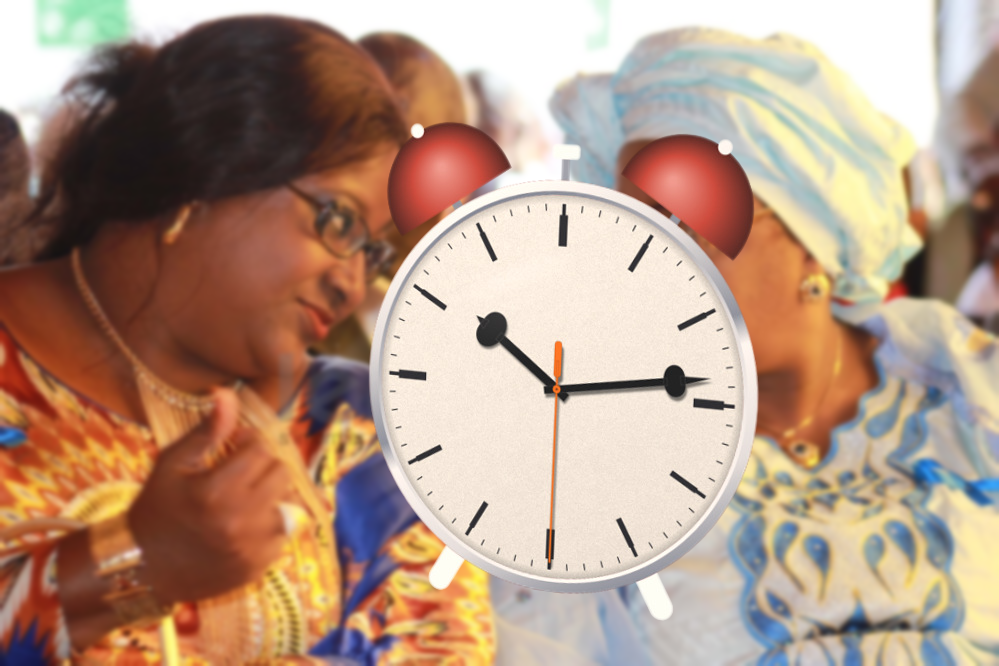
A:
10 h 13 min 30 s
